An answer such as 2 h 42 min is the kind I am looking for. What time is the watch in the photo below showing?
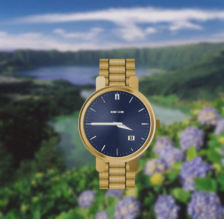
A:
3 h 45 min
